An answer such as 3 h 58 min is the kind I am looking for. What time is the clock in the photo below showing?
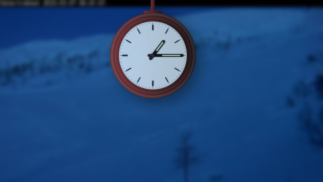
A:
1 h 15 min
